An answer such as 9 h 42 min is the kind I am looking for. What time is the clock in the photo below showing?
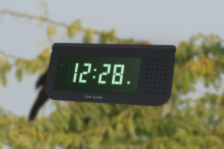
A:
12 h 28 min
